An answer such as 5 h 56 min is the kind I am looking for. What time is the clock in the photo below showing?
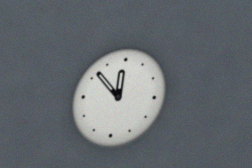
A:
11 h 52 min
